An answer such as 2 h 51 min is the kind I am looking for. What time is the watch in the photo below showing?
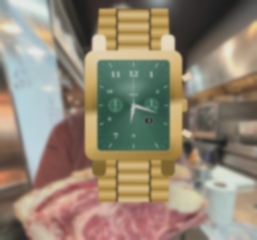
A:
6 h 18 min
